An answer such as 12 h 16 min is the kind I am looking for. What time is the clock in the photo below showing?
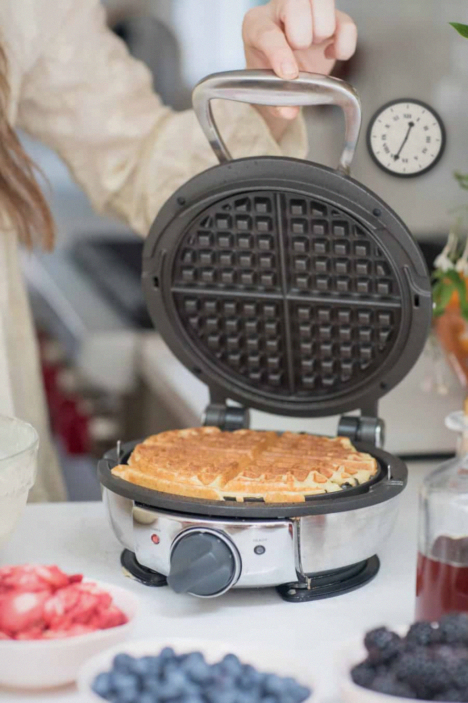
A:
12 h 34 min
